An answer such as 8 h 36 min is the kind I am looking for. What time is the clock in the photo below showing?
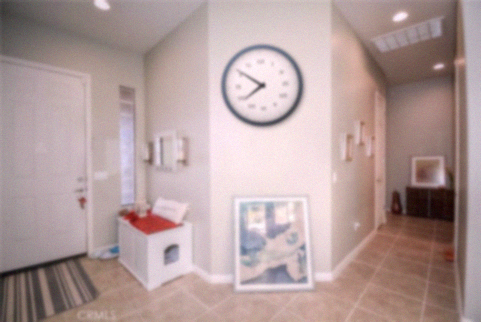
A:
7 h 51 min
